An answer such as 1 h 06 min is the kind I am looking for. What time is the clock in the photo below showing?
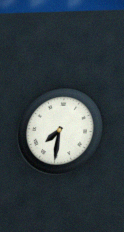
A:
7 h 30 min
